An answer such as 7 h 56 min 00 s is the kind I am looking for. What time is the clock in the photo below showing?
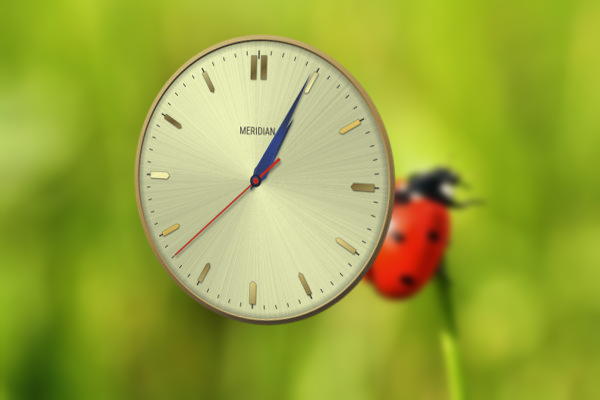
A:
1 h 04 min 38 s
